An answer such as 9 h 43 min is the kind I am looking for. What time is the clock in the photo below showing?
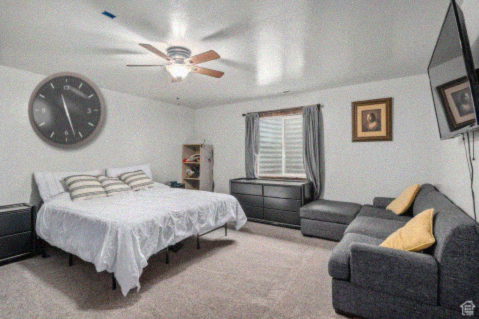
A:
11 h 27 min
